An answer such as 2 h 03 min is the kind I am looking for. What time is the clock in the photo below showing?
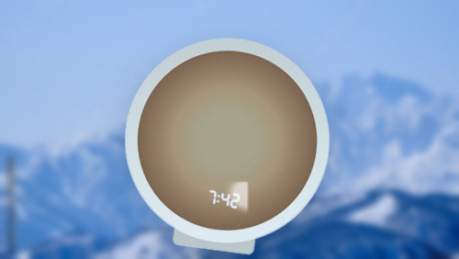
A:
7 h 42 min
